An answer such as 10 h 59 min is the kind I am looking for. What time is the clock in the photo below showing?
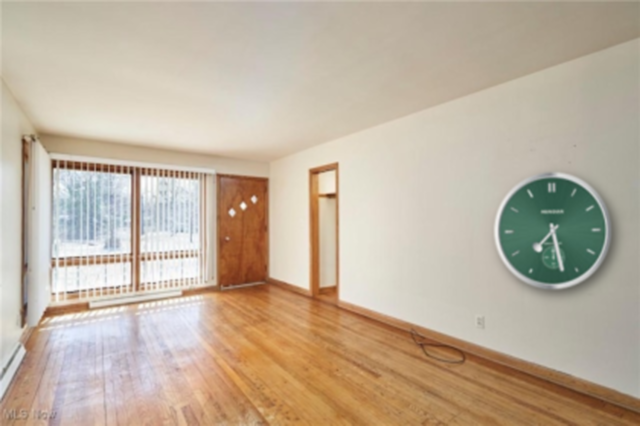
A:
7 h 28 min
